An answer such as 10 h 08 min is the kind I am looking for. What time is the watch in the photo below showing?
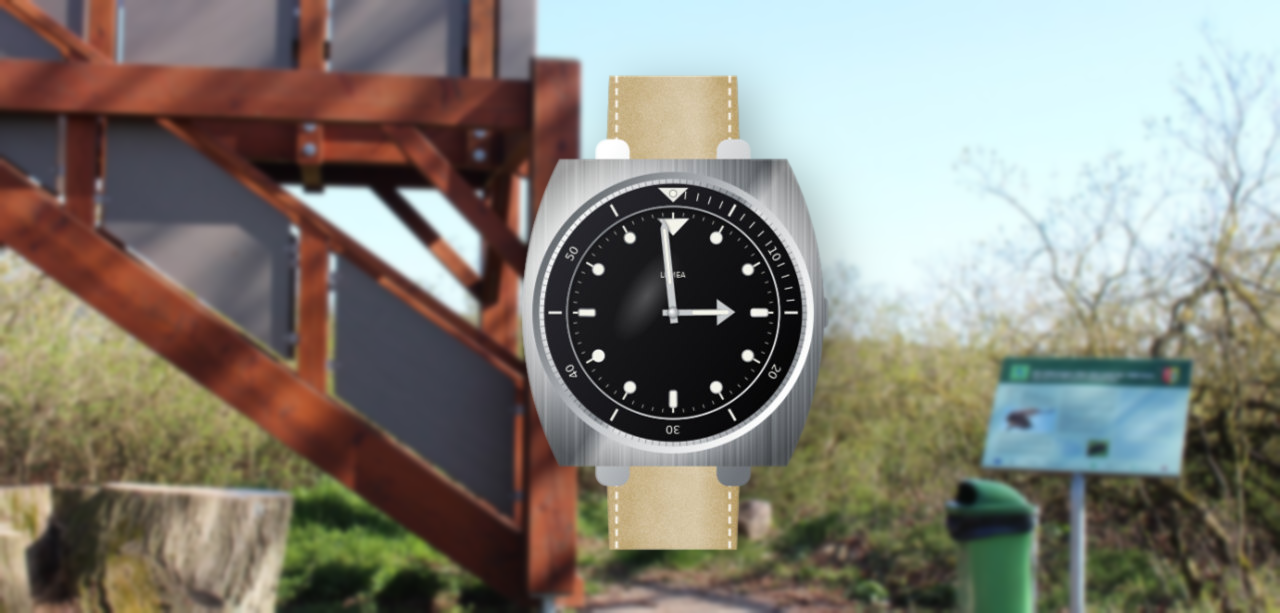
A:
2 h 59 min
